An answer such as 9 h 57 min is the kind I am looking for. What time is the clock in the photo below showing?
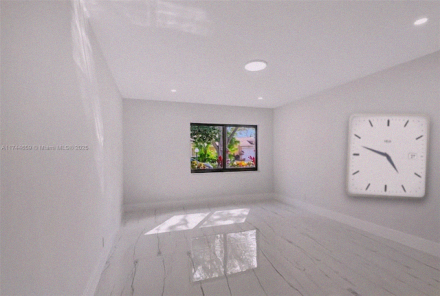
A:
4 h 48 min
